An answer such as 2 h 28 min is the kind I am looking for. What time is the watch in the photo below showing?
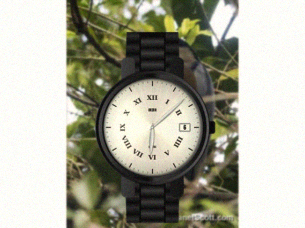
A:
6 h 08 min
